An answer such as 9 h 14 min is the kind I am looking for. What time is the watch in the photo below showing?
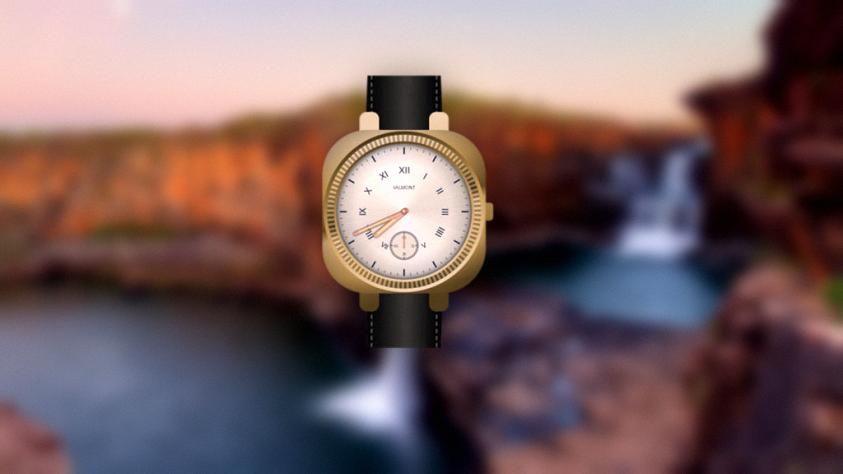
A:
7 h 41 min
